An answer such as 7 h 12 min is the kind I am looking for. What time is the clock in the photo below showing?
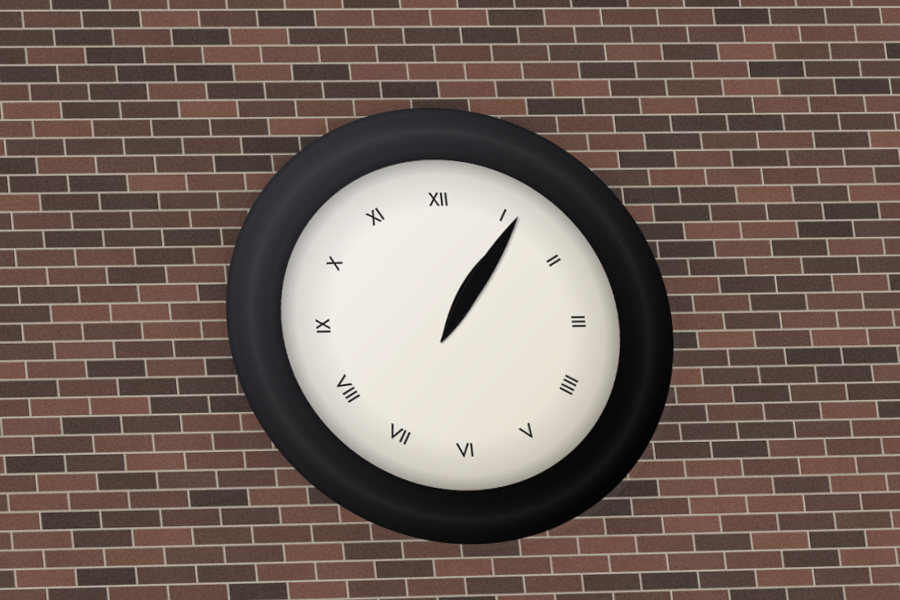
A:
1 h 06 min
